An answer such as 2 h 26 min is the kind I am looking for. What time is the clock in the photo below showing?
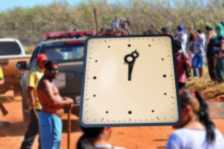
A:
12 h 02 min
